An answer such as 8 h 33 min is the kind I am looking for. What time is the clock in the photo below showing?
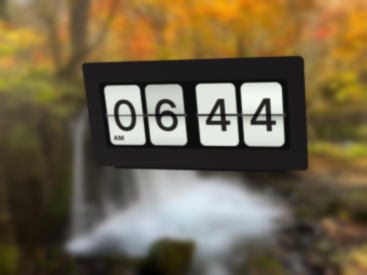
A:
6 h 44 min
